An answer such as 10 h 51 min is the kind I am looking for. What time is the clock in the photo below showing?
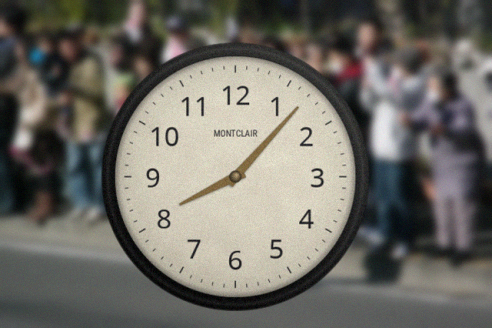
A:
8 h 07 min
